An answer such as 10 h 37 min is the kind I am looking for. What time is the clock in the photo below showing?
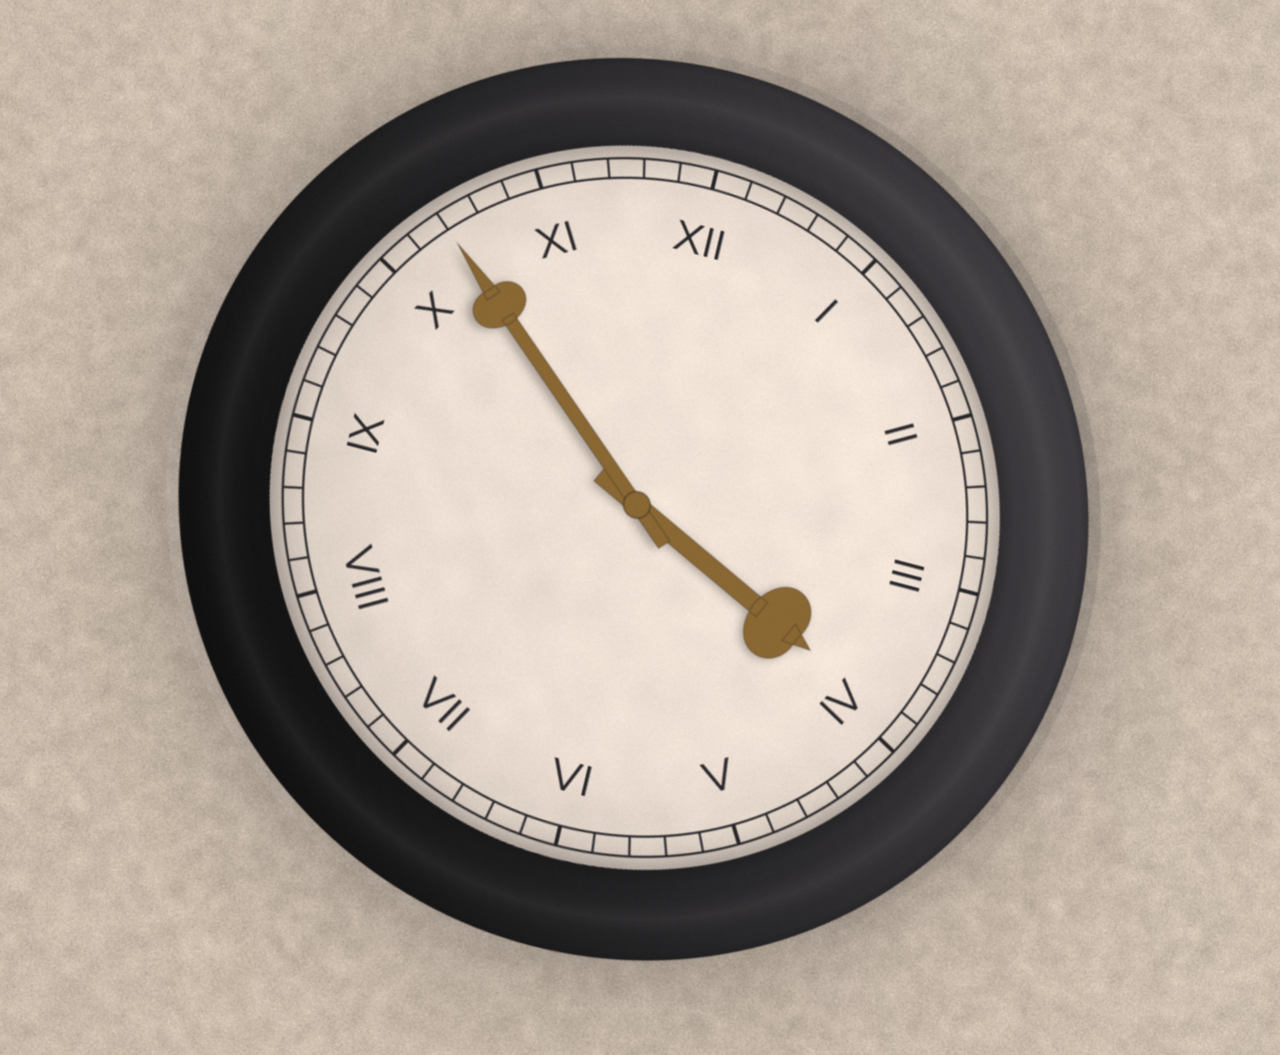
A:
3 h 52 min
